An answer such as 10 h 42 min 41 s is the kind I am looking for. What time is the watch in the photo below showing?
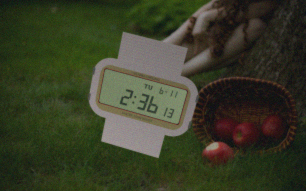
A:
2 h 36 min 13 s
